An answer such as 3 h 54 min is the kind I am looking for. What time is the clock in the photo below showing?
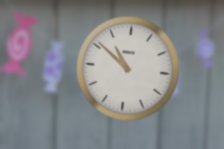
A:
10 h 51 min
